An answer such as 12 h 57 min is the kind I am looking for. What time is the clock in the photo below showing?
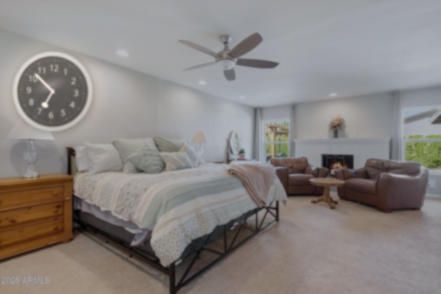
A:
6 h 52 min
